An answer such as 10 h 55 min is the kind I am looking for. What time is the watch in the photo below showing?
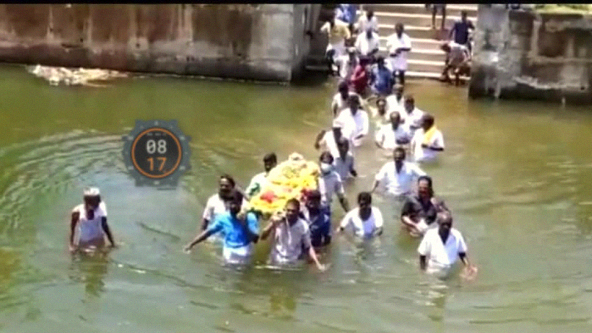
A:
8 h 17 min
